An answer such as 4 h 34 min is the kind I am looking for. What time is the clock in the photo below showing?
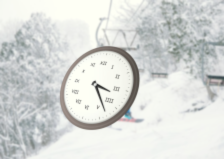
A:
3 h 23 min
